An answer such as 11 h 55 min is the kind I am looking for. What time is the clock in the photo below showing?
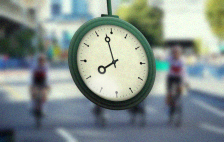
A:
7 h 58 min
